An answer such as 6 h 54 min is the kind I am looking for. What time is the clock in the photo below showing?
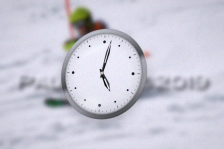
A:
5 h 02 min
